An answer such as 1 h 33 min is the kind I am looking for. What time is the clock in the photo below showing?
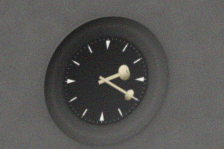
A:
2 h 20 min
